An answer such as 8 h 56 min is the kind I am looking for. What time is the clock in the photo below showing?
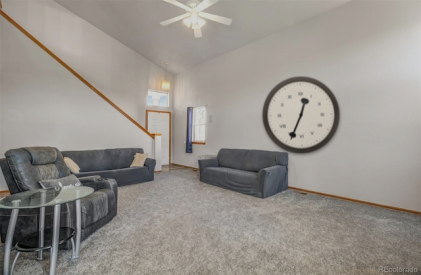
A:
12 h 34 min
